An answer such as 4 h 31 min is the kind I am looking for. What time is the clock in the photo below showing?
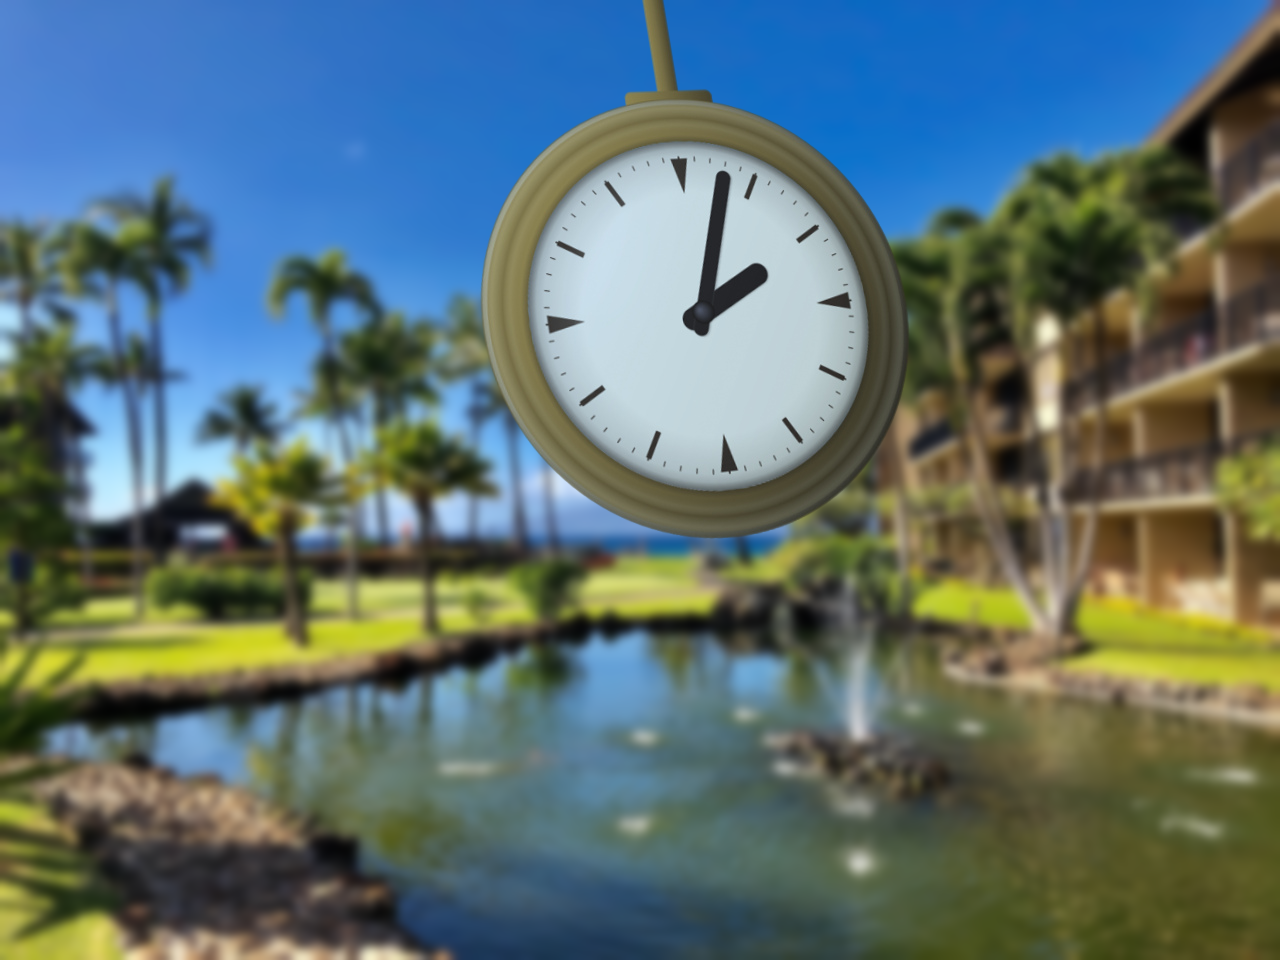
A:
2 h 03 min
